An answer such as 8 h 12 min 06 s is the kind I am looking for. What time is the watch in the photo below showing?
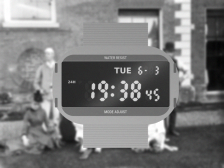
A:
19 h 38 min 45 s
